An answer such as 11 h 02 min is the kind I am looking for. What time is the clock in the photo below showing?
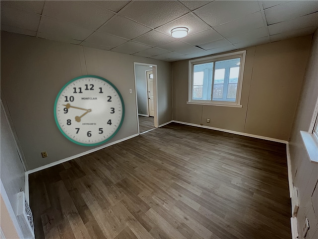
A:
7 h 47 min
